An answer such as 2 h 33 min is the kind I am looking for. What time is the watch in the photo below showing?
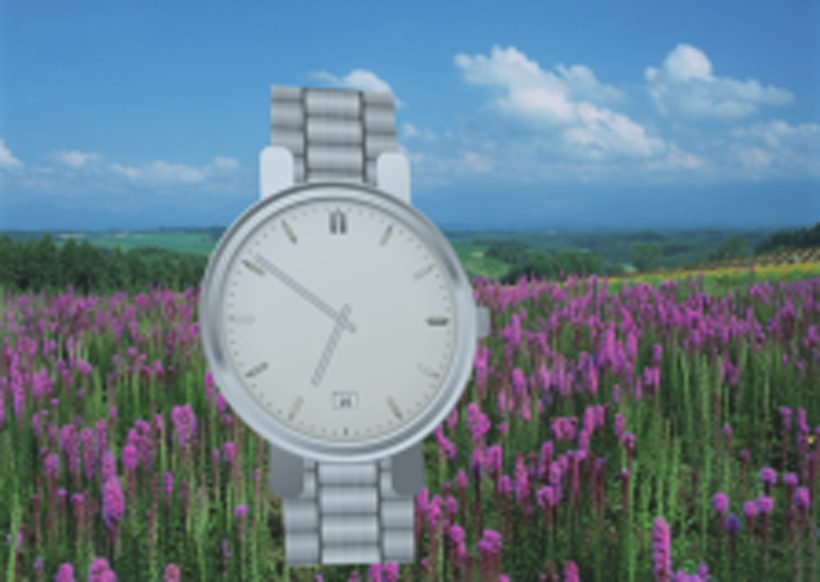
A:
6 h 51 min
